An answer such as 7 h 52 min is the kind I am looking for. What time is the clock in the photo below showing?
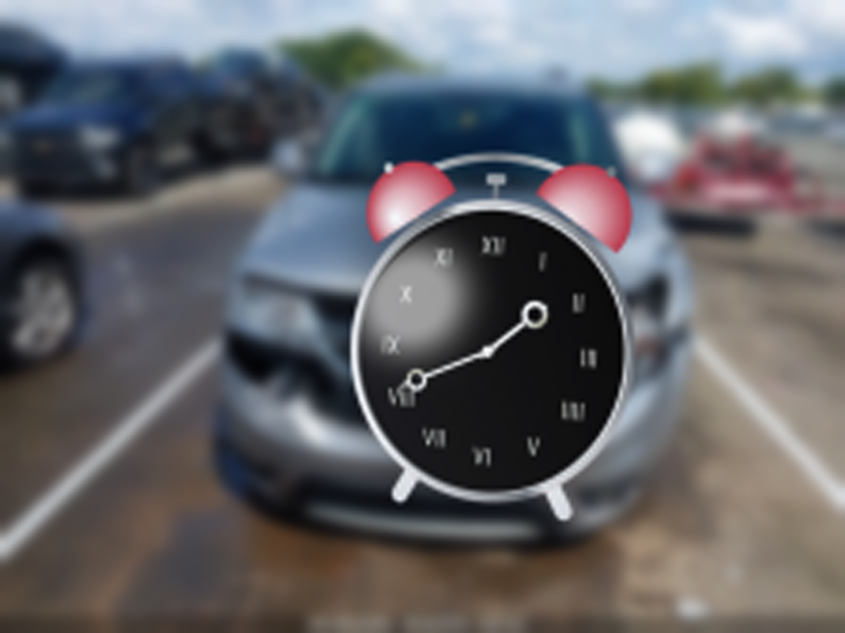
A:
1 h 41 min
